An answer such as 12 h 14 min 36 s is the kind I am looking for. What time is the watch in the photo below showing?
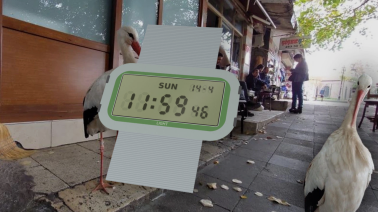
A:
11 h 59 min 46 s
